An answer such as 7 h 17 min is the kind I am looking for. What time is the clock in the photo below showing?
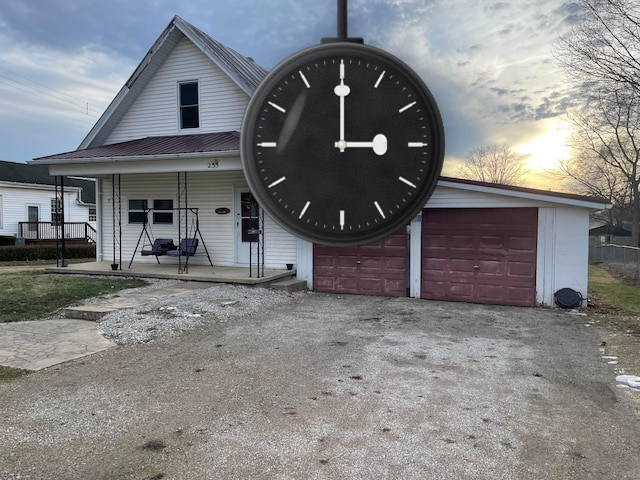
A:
3 h 00 min
